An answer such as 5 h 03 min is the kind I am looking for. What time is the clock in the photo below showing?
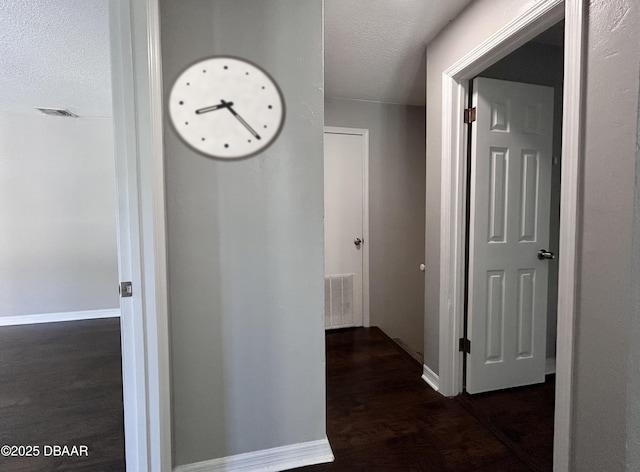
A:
8 h 23 min
